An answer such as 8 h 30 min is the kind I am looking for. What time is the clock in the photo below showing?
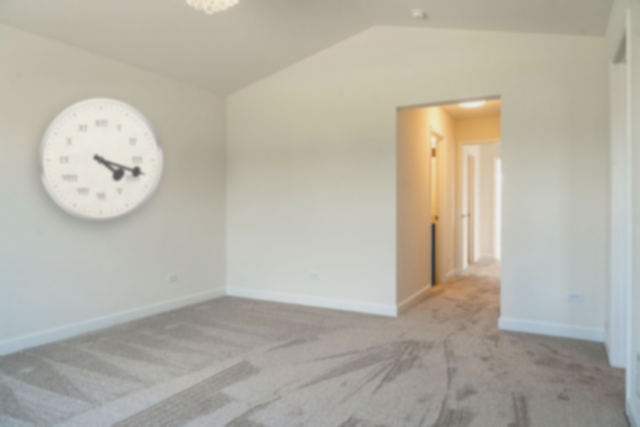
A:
4 h 18 min
